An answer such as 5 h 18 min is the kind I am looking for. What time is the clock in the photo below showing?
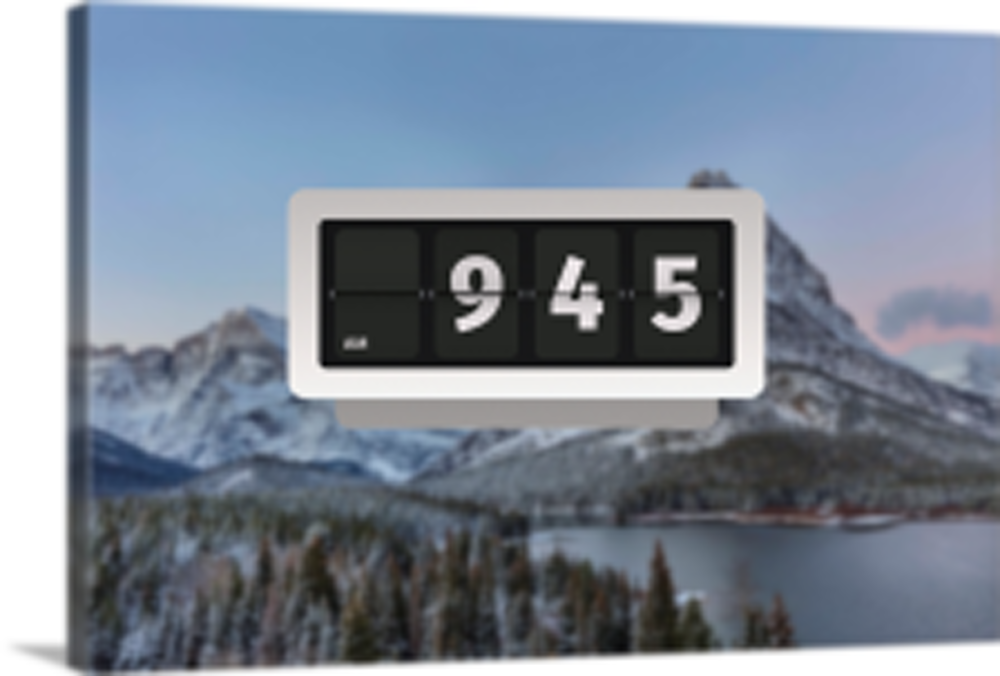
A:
9 h 45 min
